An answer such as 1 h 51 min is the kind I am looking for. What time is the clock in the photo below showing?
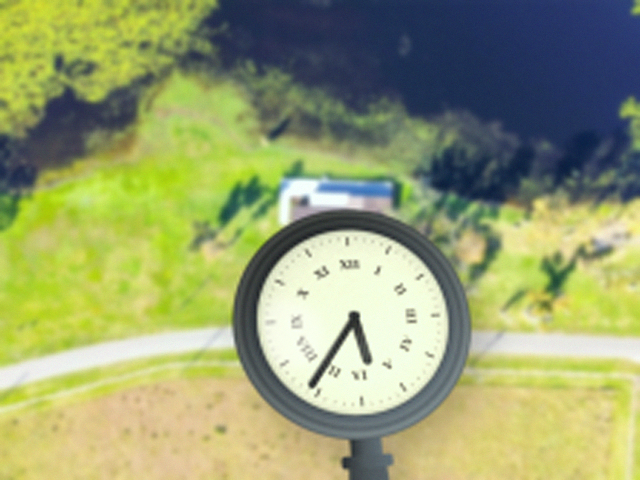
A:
5 h 36 min
